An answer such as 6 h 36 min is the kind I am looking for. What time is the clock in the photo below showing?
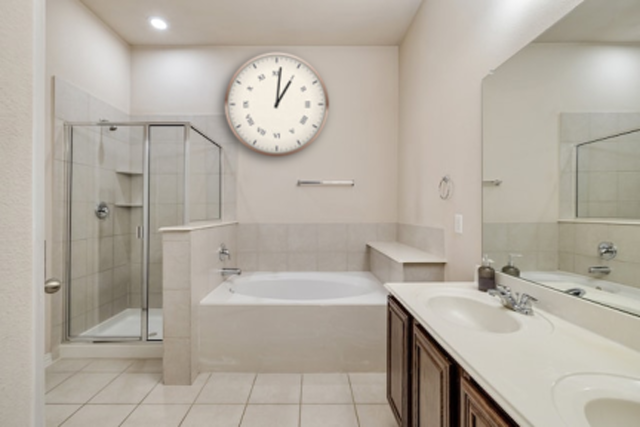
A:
1 h 01 min
